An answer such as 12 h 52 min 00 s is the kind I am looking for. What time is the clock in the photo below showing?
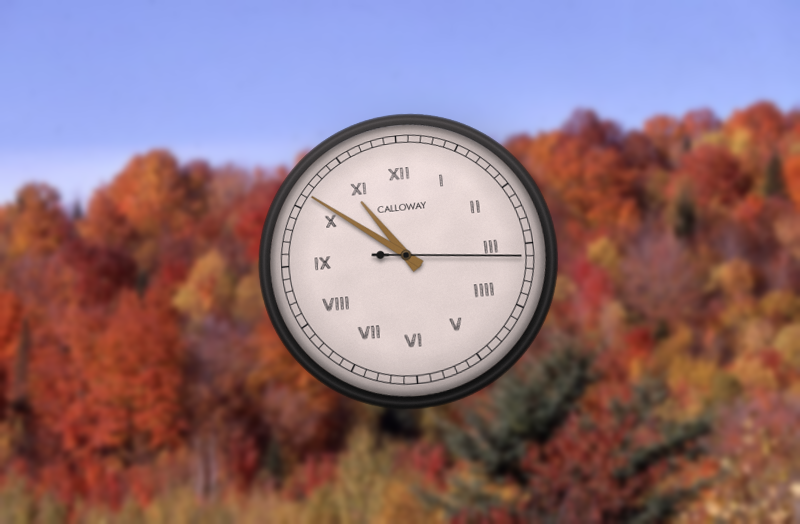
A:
10 h 51 min 16 s
